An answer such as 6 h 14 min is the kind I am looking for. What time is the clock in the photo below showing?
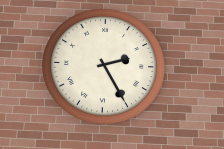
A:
2 h 25 min
